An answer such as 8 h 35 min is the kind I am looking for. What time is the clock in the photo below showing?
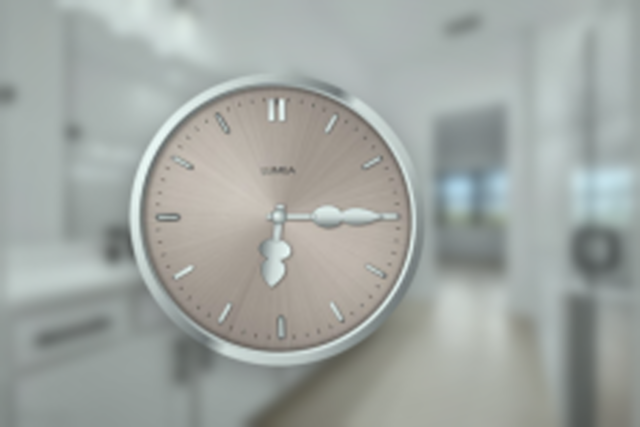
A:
6 h 15 min
